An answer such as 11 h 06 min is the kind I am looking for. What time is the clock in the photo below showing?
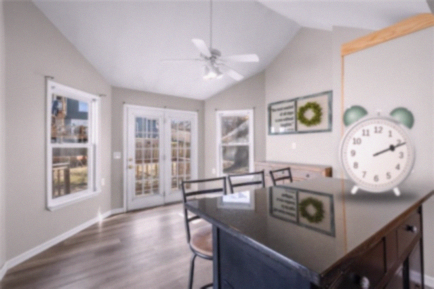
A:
2 h 11 min
